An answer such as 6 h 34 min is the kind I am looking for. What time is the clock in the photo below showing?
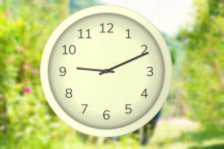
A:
9 h 11 min
